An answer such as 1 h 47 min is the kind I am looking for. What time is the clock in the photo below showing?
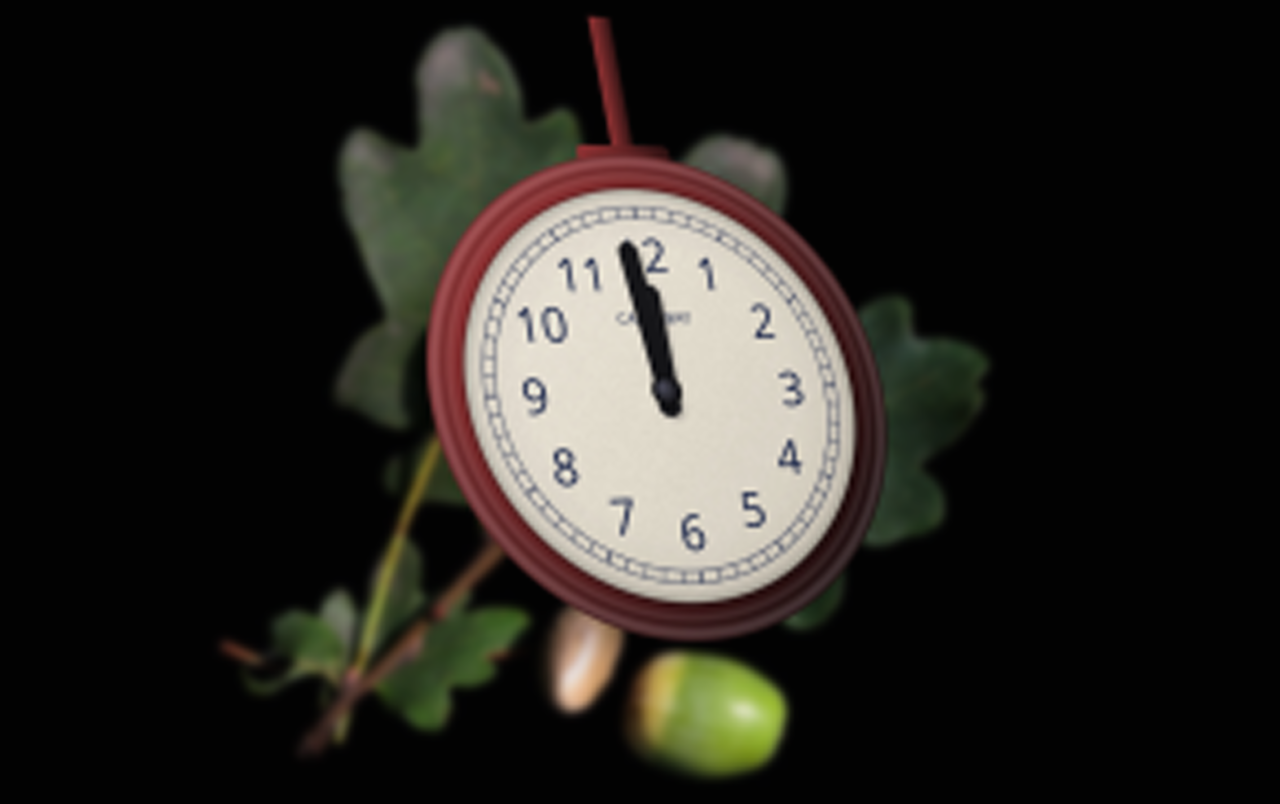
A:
11 h 59 min
